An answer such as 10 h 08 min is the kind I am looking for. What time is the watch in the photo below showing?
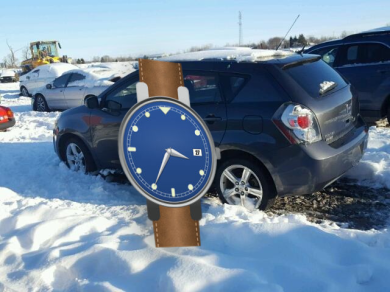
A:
3 h 35 min
